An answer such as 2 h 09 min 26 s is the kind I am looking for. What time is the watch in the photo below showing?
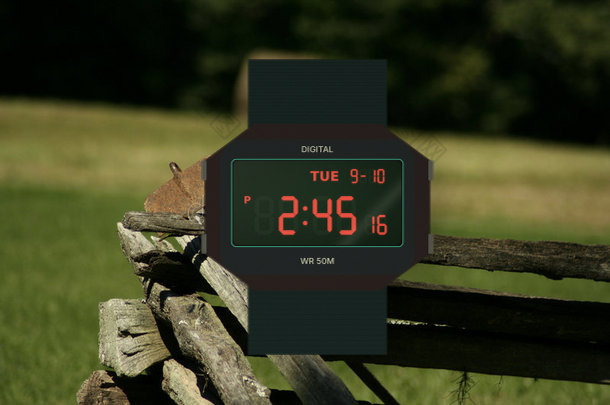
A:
2 h 45 min 16 s
